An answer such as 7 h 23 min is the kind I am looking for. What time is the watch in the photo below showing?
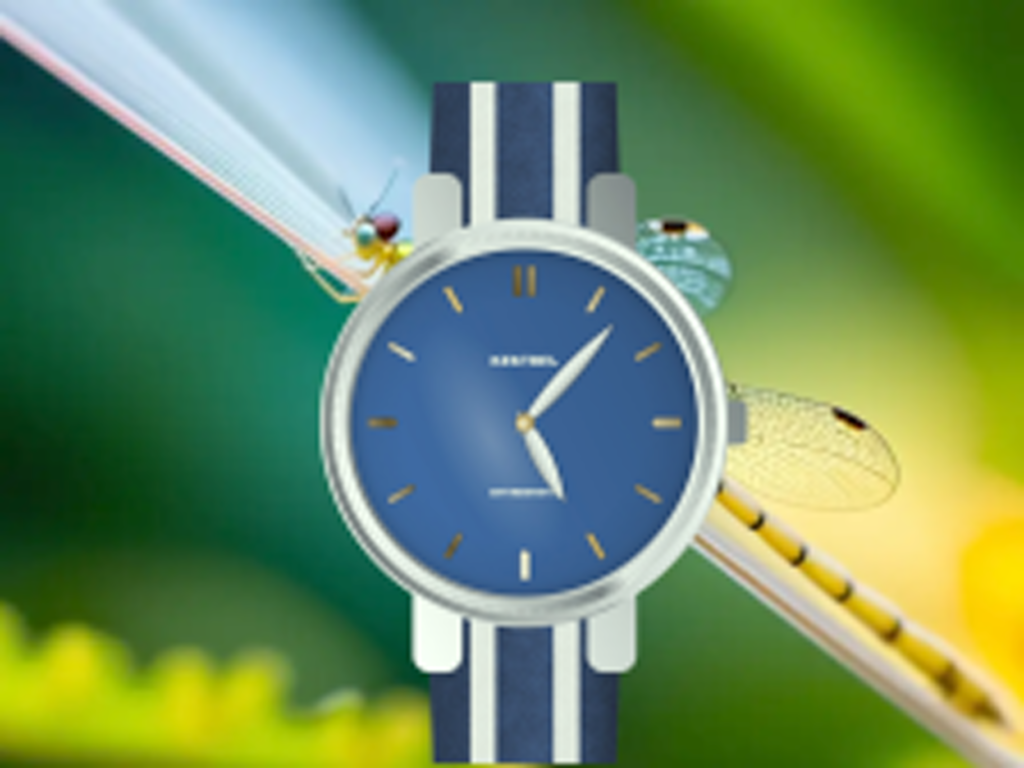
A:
5 h 07 min
